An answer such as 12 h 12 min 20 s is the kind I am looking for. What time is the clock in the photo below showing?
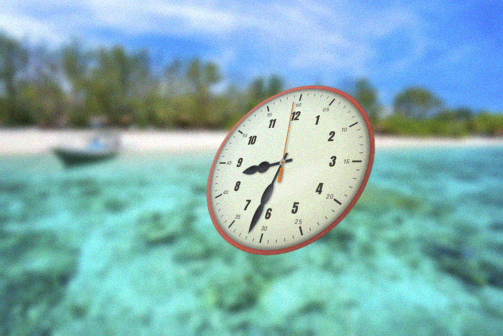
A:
8 h 31 min 59 s
